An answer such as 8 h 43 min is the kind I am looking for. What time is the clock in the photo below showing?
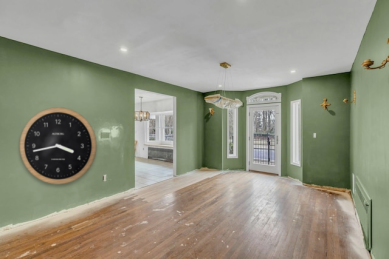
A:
3 h 43 min
